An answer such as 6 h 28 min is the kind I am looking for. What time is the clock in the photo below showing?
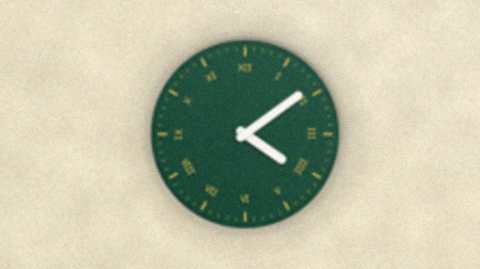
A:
4 h 09 min
